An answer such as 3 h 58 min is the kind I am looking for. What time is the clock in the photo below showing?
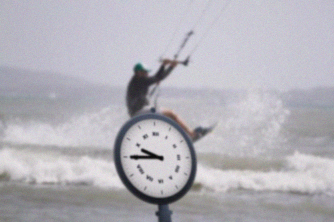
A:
9 h 45 min
